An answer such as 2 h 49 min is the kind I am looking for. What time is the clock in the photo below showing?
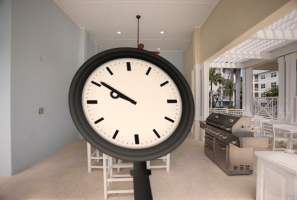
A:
9 h 51 min
